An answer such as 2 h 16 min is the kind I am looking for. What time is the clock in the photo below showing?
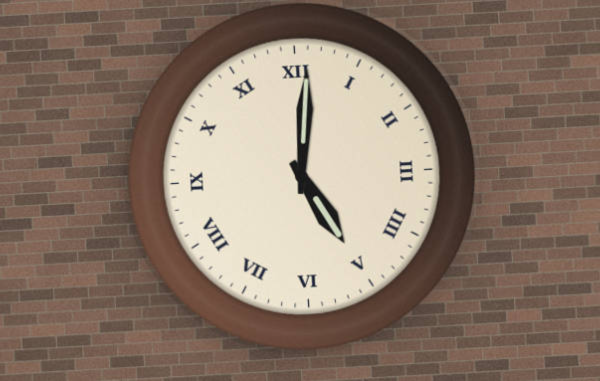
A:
5 h 01 min
